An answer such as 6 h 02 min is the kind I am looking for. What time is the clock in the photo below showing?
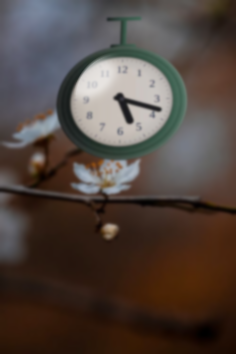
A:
5 h 18 min
